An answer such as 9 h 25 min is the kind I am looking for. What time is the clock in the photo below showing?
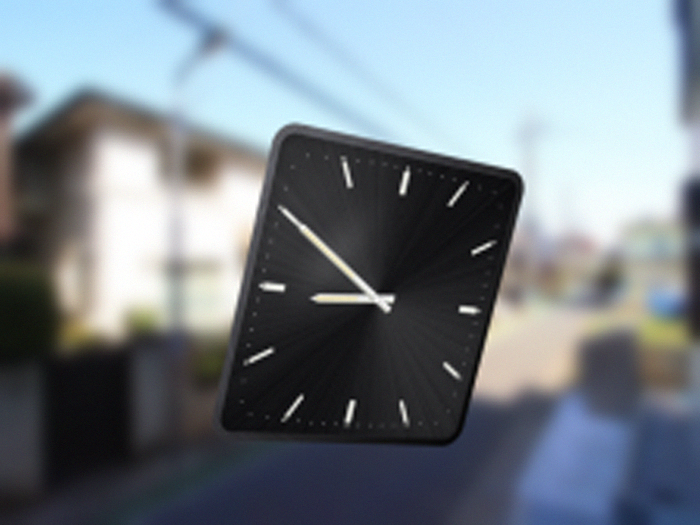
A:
8 h 50 min
